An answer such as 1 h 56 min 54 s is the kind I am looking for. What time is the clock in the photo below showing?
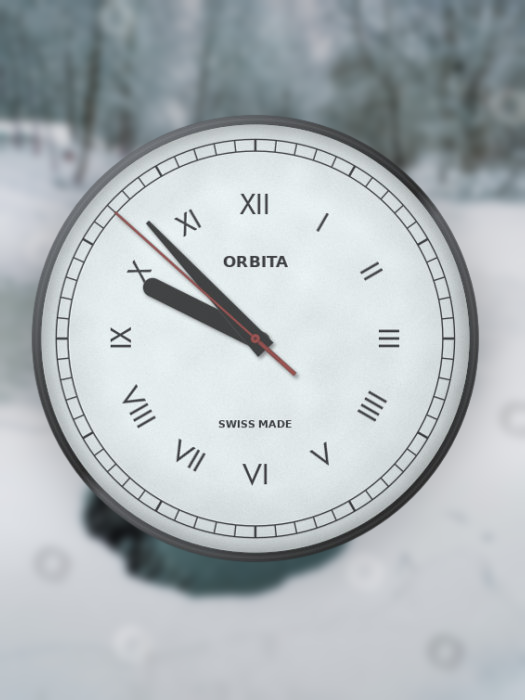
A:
9 h 52 min 52 s
